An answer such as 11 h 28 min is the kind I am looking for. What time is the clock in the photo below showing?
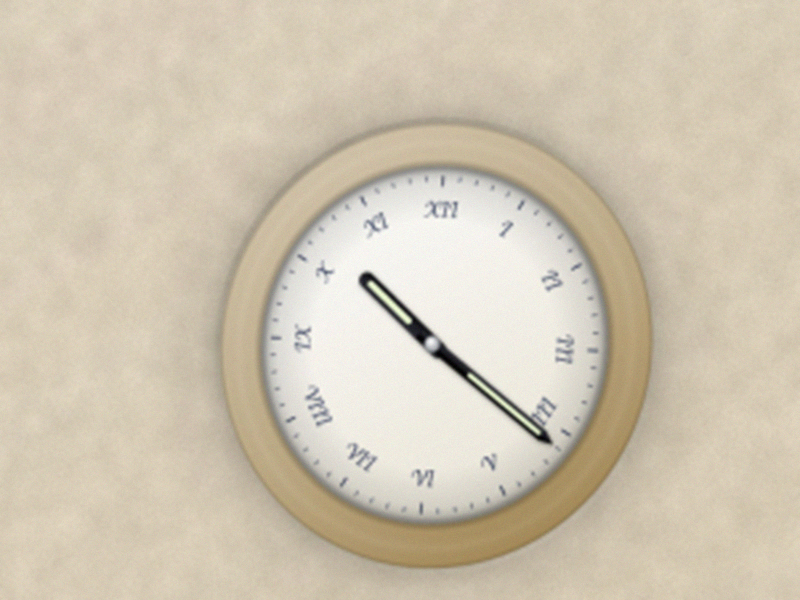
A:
10 h 21 min
